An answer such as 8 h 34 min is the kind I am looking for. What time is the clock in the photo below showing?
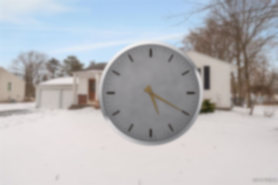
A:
5 h 20 min
